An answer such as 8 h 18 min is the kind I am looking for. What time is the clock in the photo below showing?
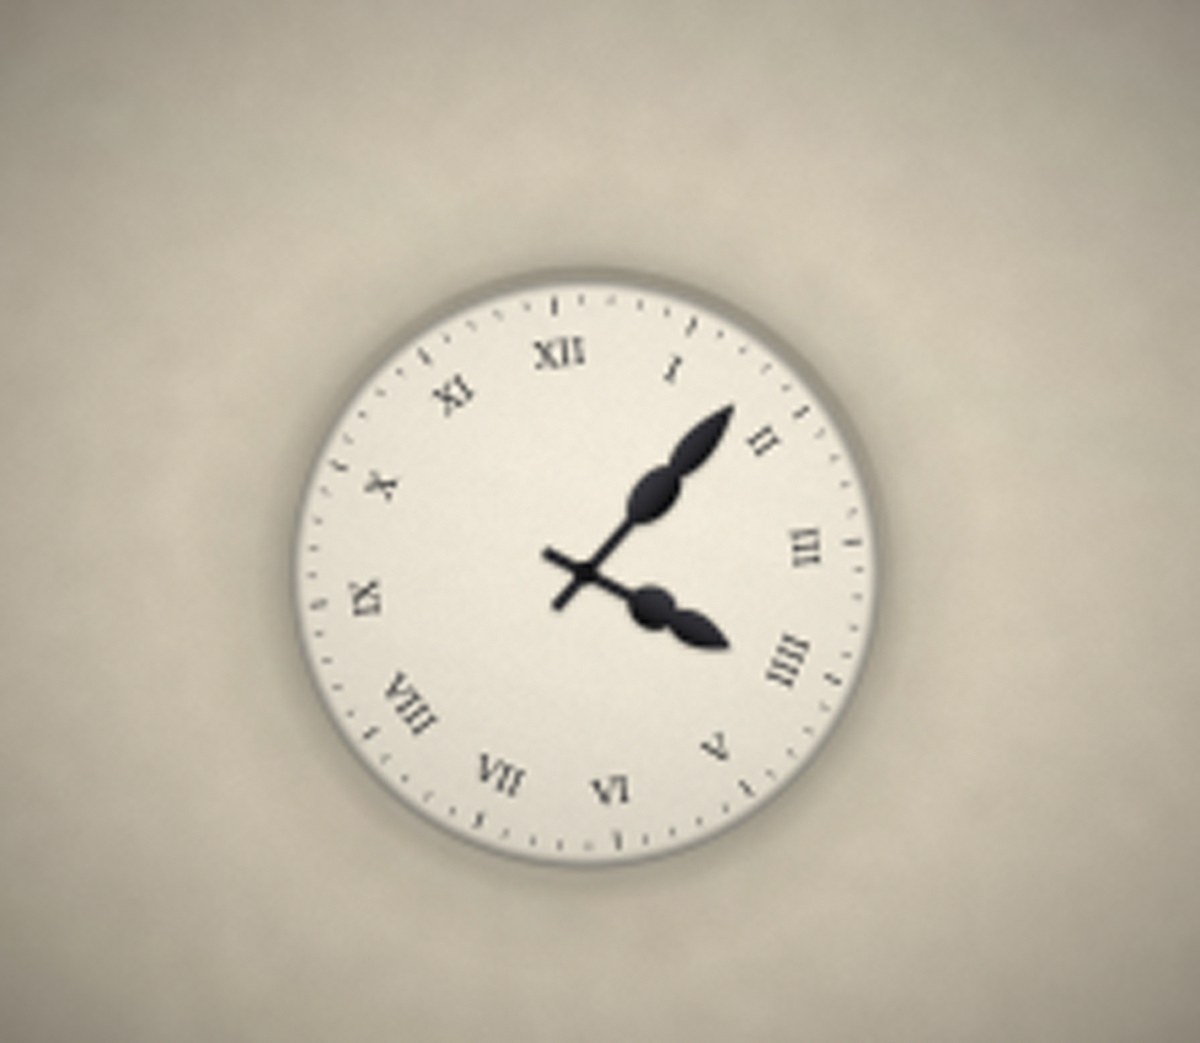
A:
4 h 08 min
